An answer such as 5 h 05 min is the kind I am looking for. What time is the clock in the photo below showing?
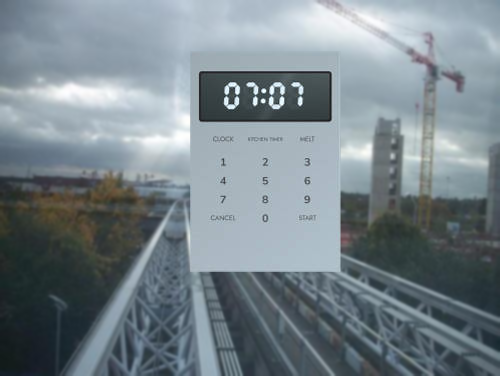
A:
7 h 07 min
